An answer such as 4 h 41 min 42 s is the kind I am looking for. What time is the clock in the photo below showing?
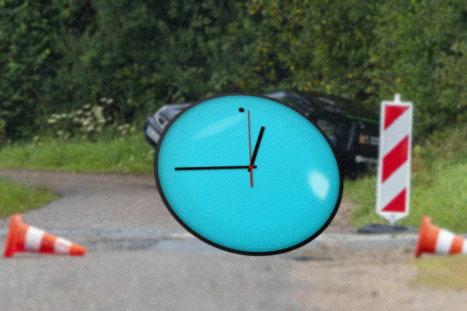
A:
12 h 45 min 01 s
